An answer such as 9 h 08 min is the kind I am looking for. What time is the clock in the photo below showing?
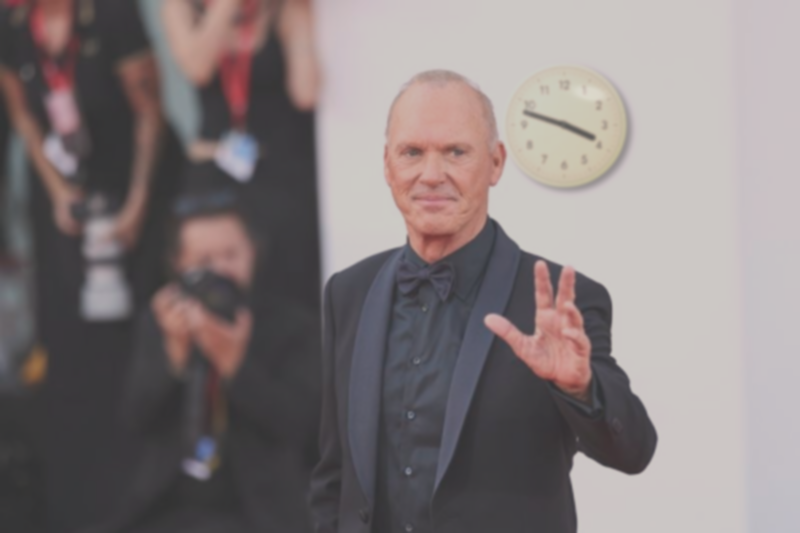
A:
3 h 48 min
